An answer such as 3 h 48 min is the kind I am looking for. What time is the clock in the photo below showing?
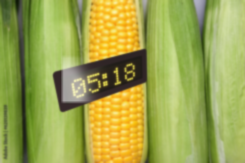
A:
5 h 18 min
